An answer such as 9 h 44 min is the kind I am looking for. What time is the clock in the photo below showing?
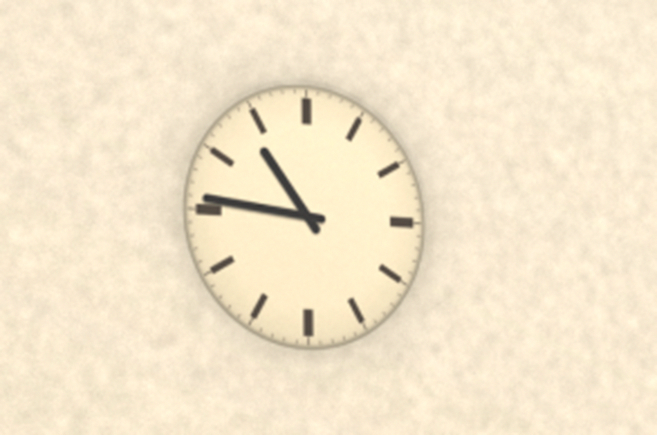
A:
10 h 46 min
